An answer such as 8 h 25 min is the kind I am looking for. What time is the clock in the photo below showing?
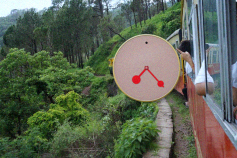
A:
7 h 23 min
